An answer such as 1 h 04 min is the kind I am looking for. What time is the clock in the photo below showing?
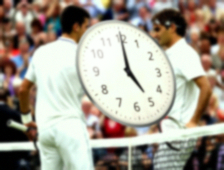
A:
5 h 00 min
